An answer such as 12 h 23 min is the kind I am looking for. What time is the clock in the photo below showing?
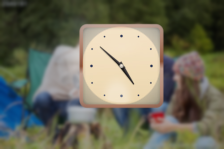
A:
4 h 52 min
